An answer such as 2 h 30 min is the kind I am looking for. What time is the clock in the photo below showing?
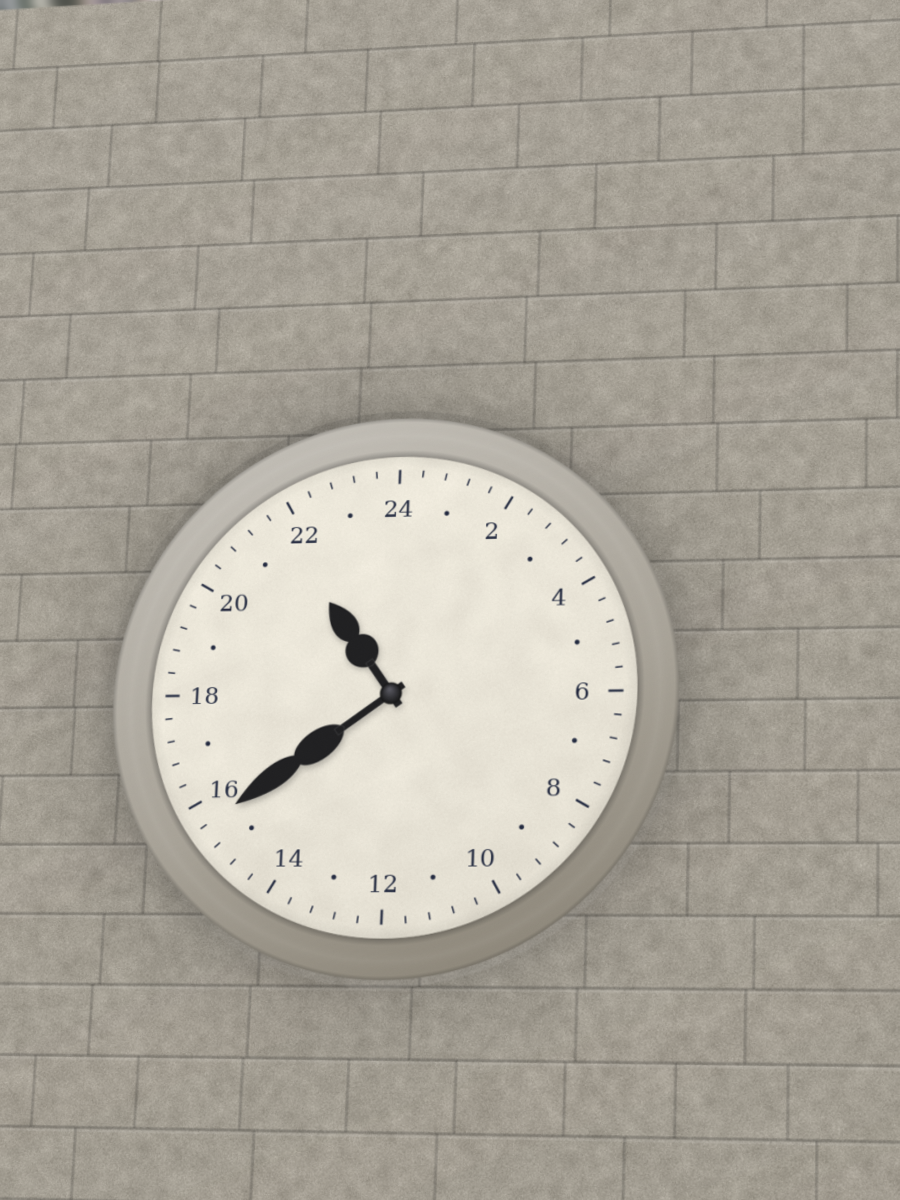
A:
21 h 39 min
